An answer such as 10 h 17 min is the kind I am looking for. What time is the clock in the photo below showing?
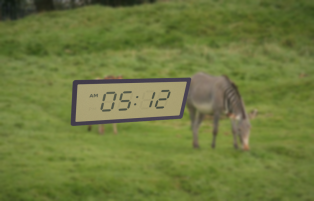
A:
5 h 12 min
